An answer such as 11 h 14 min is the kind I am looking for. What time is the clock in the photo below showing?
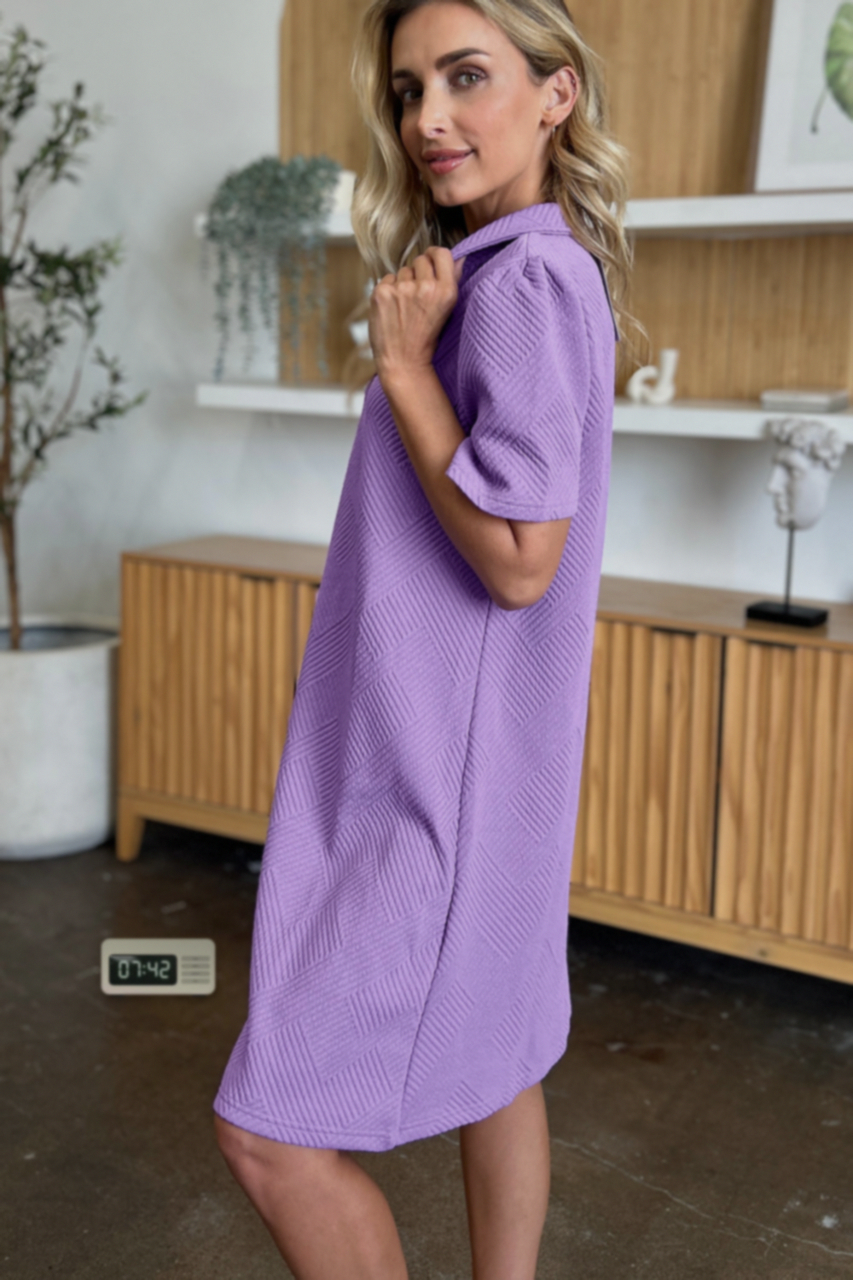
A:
7 h 42 min
